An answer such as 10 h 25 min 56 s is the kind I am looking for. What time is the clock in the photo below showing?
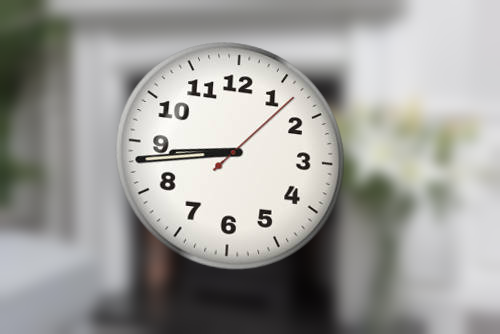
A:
8 h 43 min 07 s
